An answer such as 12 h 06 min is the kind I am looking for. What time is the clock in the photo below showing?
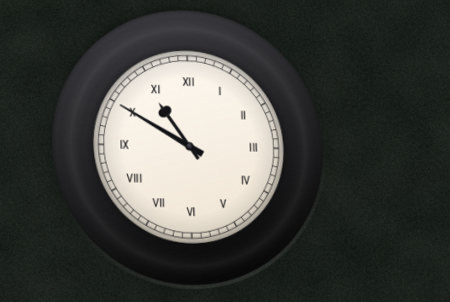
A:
10 h 50 min
